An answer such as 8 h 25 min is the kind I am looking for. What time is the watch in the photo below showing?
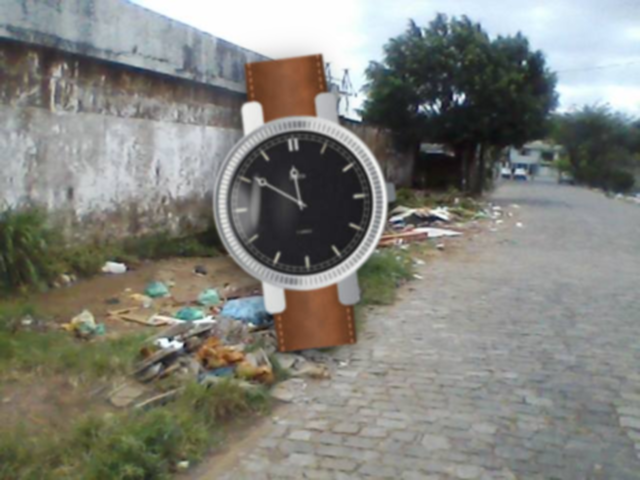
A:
11 h 51 min
